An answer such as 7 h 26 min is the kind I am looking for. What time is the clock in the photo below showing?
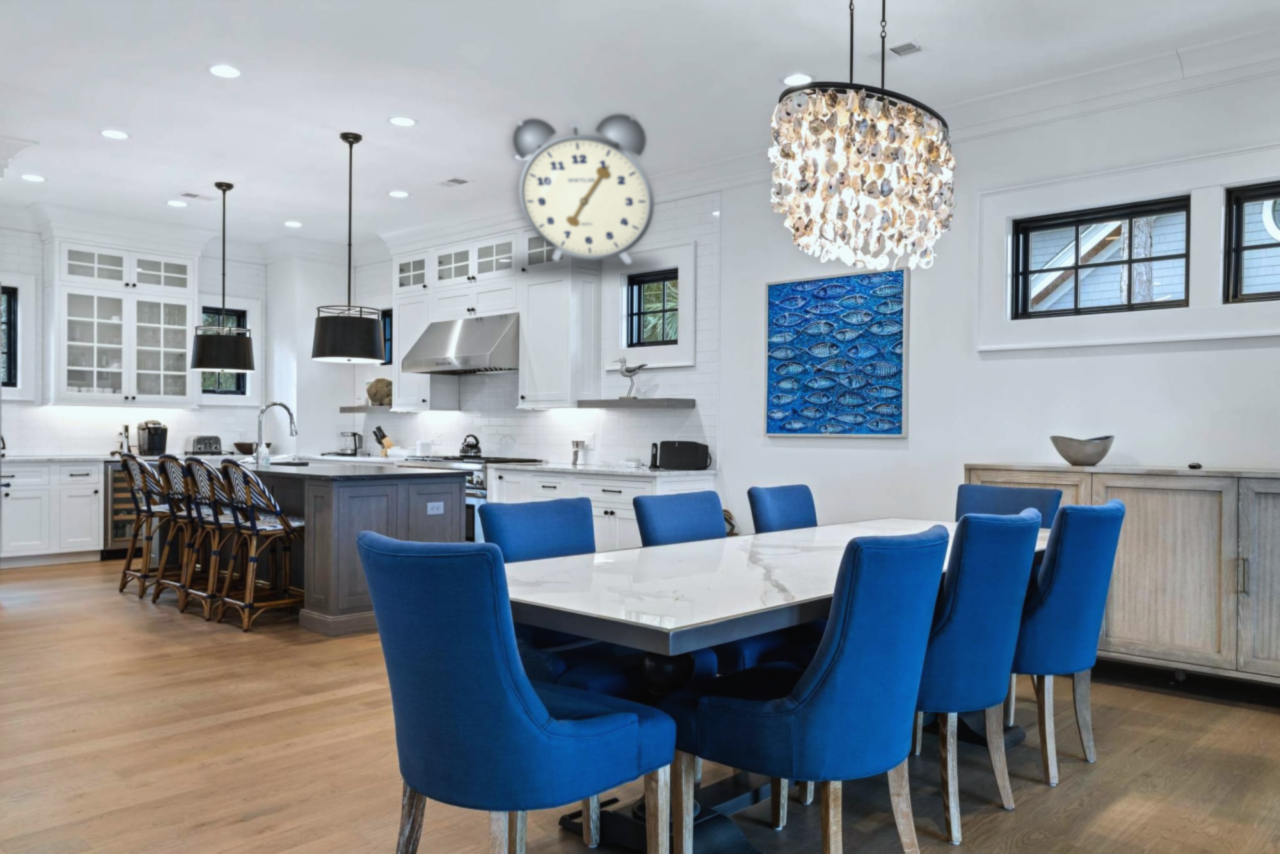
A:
7 h 06 min
